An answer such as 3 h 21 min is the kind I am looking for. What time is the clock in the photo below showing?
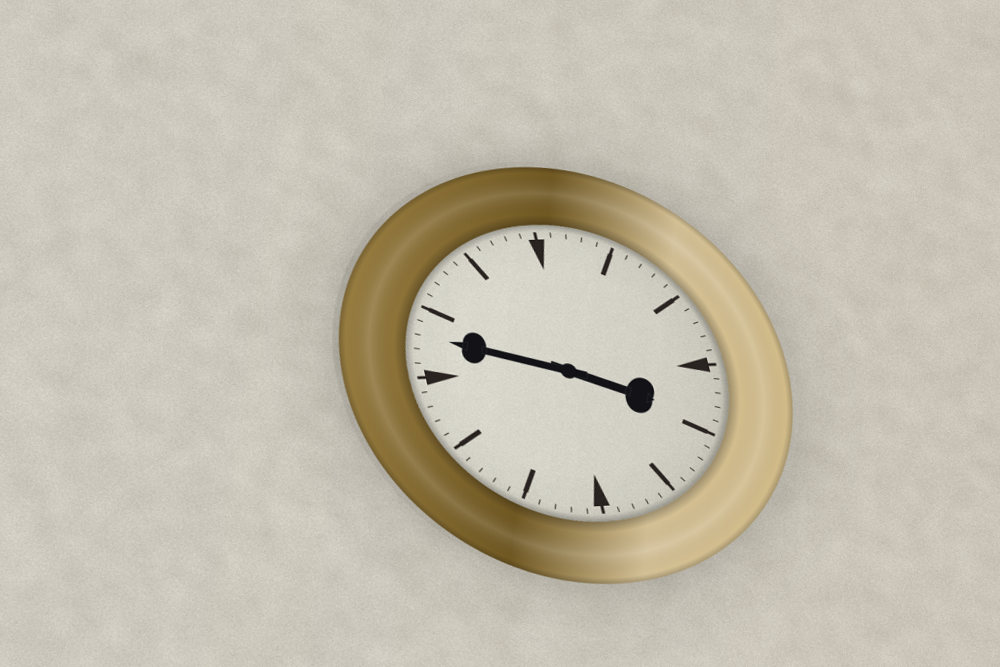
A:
3 h 48 min
